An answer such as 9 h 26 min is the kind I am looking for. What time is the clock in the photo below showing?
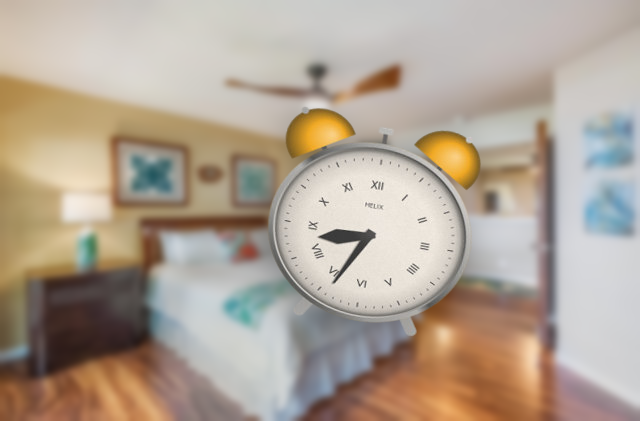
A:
8 h 34 min
